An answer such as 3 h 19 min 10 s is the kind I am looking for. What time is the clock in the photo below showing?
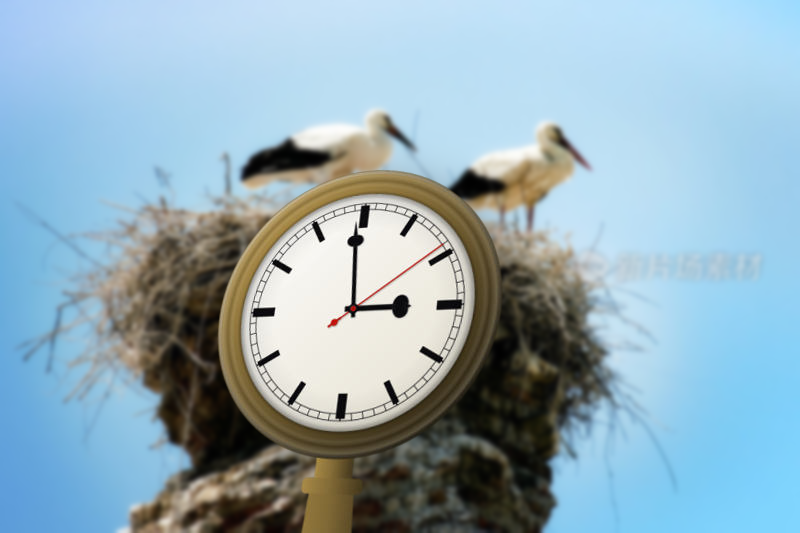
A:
2 h 59 min 09 s
